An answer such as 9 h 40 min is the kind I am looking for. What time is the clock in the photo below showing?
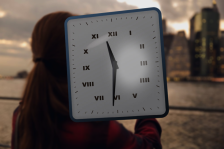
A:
11 h 31 min
